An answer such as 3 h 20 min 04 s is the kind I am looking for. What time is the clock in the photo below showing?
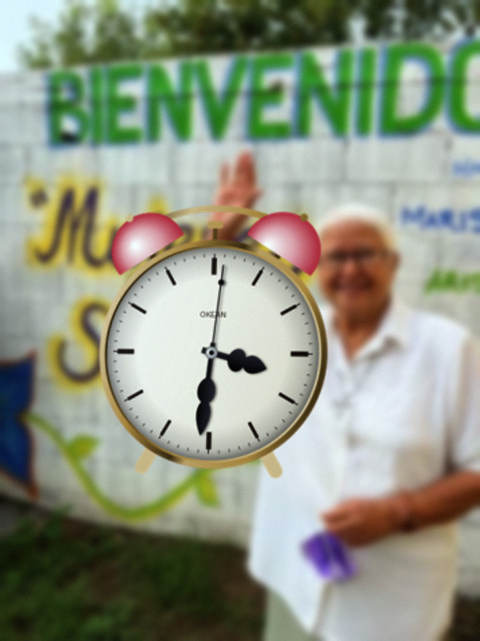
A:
3 h 31 min 01 s
